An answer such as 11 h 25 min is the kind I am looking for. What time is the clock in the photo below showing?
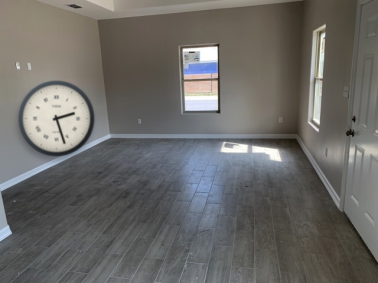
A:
2 h 27 min
